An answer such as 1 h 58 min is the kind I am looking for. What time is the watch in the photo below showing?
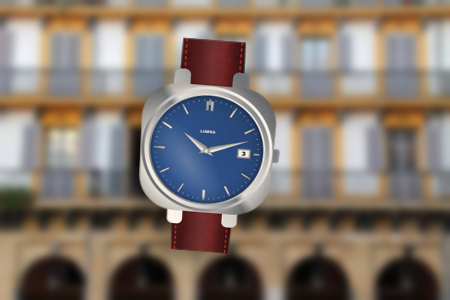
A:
10 h 12 min
